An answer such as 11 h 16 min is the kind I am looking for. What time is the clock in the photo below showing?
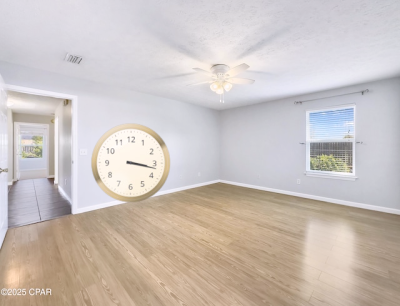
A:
3 h 17 min
